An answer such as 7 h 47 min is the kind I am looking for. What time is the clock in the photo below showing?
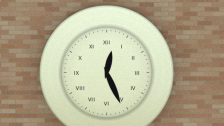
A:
12 h 26 min
